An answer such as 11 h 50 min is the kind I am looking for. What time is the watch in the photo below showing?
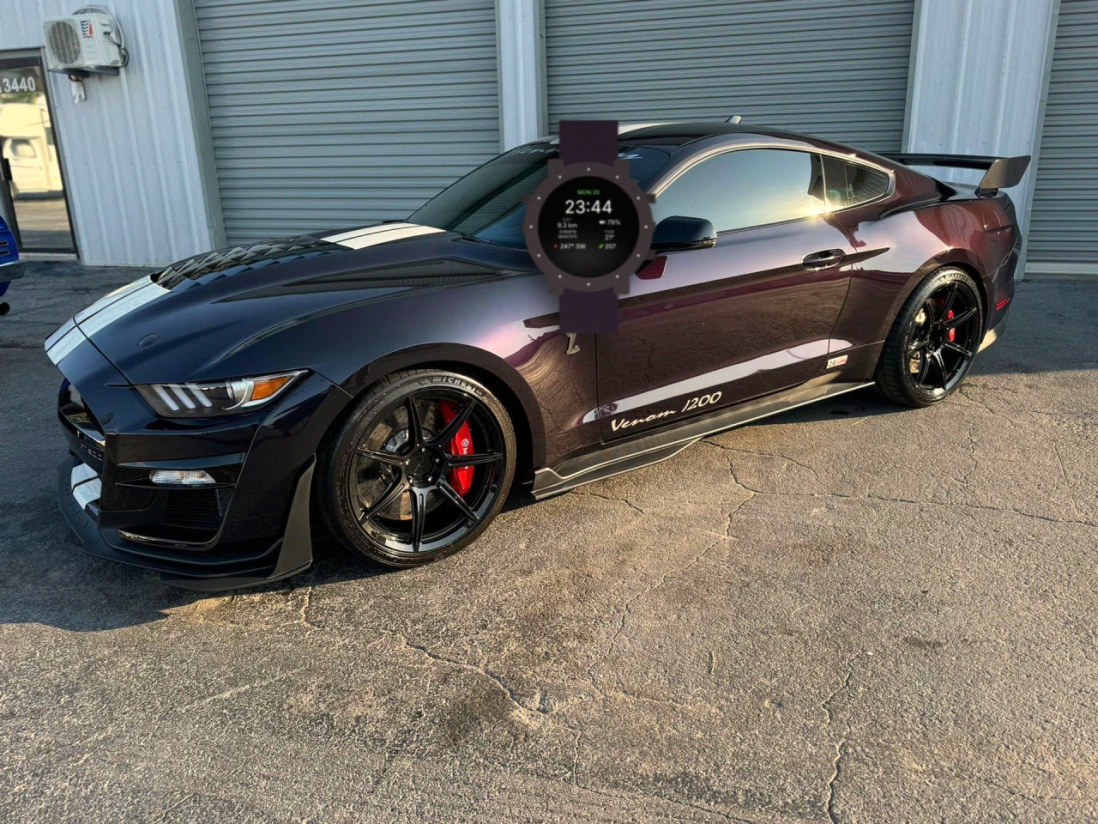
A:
23 h 44 min
